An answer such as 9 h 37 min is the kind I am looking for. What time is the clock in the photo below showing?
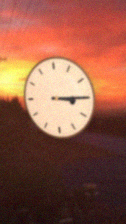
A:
3 h 15 min
